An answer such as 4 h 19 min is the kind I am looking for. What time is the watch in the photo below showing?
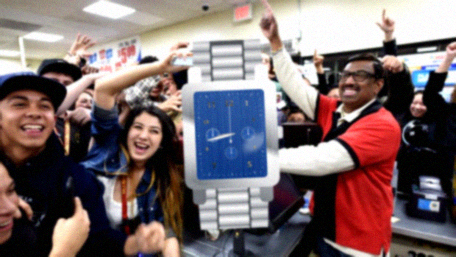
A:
8 h 43 min
